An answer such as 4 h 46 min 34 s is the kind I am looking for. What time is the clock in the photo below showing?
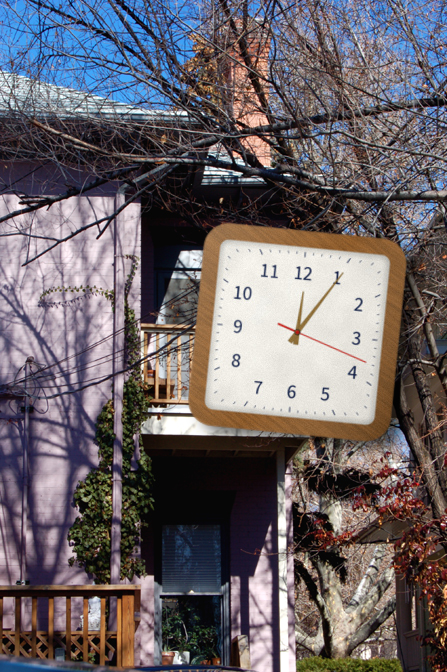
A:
12 h 05 min 18 s
